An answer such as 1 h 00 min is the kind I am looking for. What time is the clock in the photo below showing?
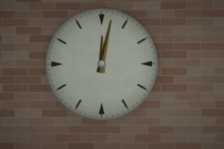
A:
12 h 02 min
